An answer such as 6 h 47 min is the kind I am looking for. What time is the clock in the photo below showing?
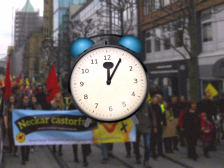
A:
12 h 05 min
